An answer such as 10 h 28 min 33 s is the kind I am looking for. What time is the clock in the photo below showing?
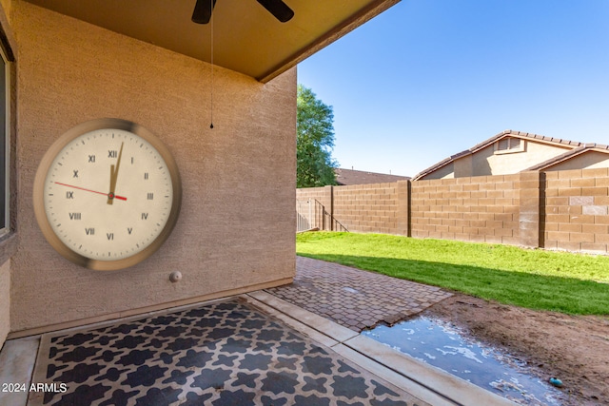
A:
12 h 01 min 47 s
